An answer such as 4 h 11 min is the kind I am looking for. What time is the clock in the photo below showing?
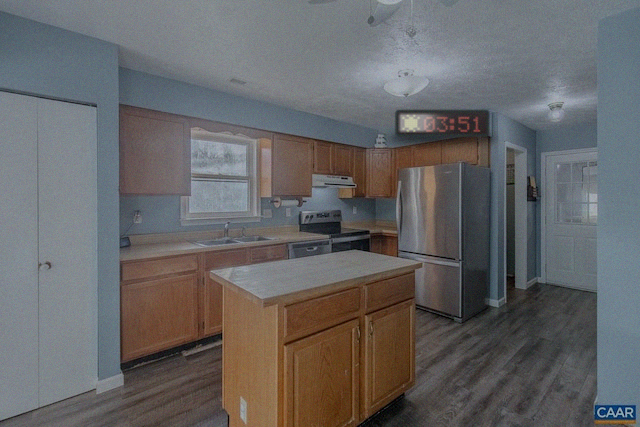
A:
3 h 51 min
